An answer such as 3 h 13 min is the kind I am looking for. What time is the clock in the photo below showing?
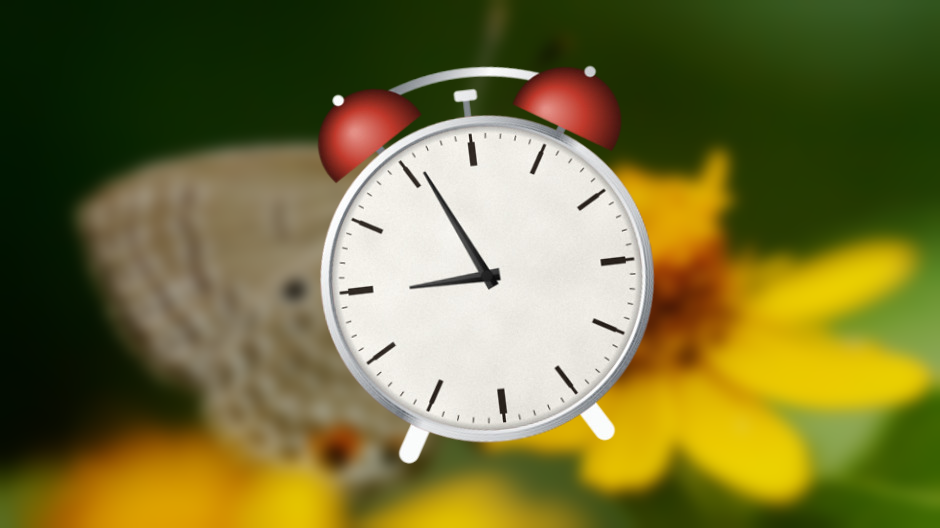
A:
8 h 56 min
